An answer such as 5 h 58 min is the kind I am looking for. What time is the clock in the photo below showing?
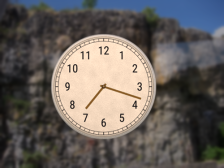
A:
7 h 18 min
